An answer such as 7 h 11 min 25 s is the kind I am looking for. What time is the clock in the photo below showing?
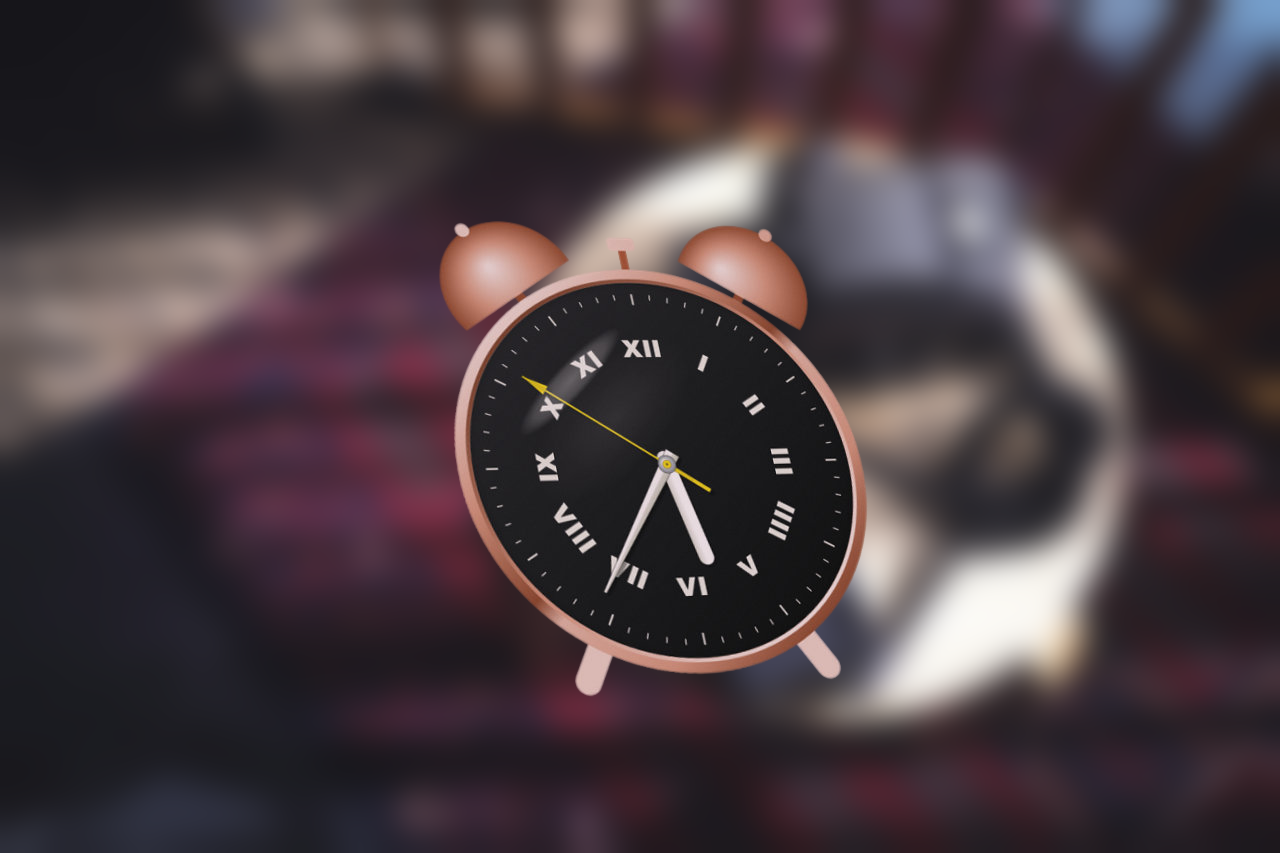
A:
5 h 35 min 51 s
